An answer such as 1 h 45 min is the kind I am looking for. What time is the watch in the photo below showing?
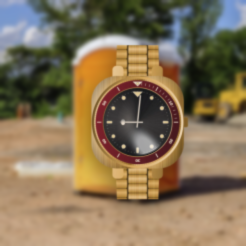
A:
9 h 01 min
